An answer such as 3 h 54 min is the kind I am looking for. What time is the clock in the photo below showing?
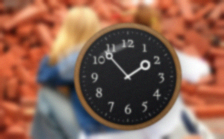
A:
1 h 53 min
